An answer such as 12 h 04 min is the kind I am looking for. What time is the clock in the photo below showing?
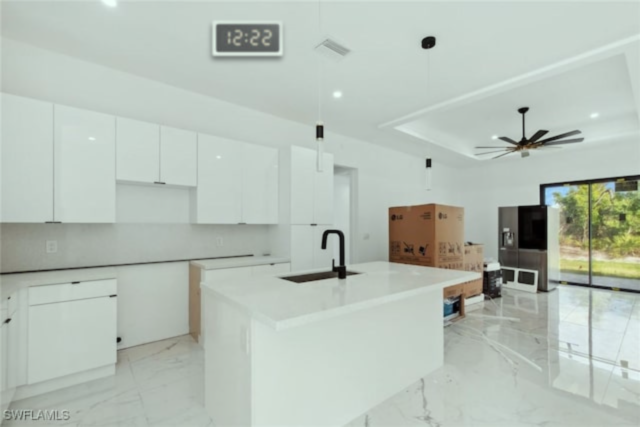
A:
12 h 22 min
